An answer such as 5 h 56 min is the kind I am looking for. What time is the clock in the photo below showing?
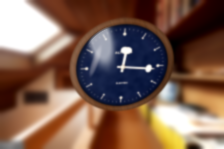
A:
12 h 16 min
